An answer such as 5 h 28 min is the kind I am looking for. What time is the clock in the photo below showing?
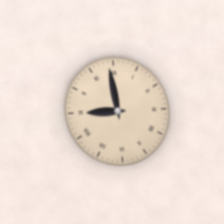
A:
8 h 59 min
